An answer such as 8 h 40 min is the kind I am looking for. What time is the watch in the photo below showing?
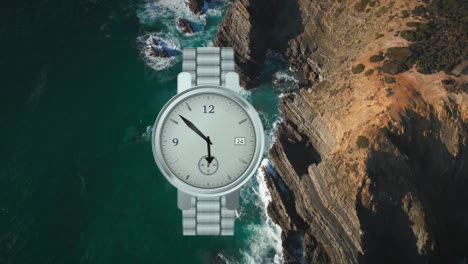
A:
5 h 52 min
